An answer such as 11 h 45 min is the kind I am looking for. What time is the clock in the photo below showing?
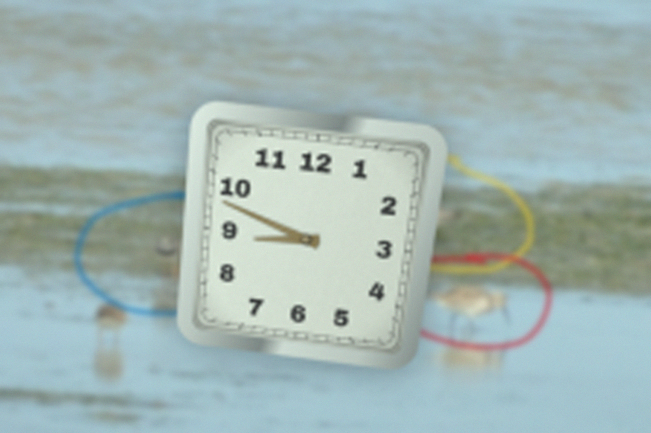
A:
8 h 48 min
